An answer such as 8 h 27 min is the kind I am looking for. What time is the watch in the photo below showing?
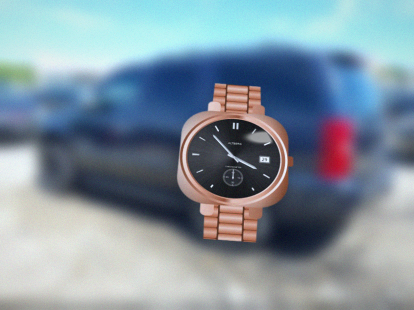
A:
3 h 53 min
